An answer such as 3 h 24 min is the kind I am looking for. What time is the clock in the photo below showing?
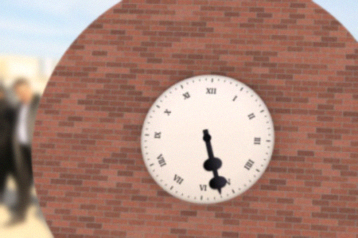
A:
5 h 27 min
